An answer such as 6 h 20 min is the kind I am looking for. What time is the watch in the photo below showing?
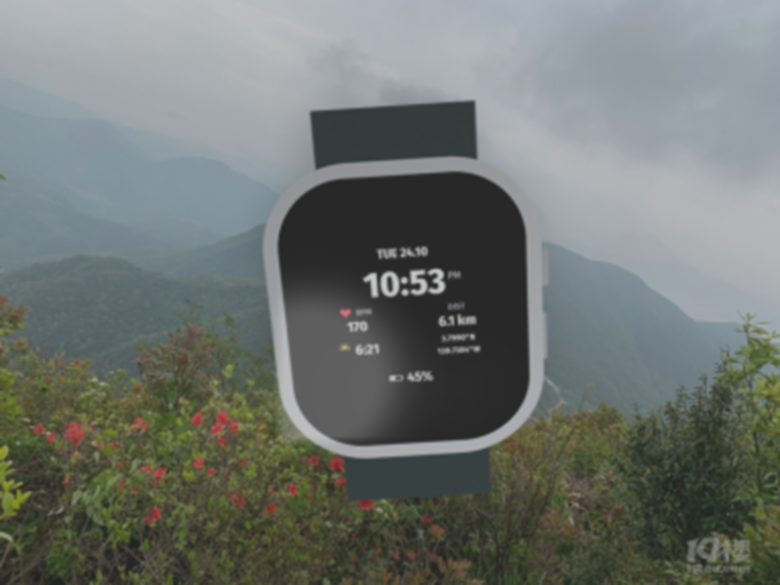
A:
10 h 53 min
